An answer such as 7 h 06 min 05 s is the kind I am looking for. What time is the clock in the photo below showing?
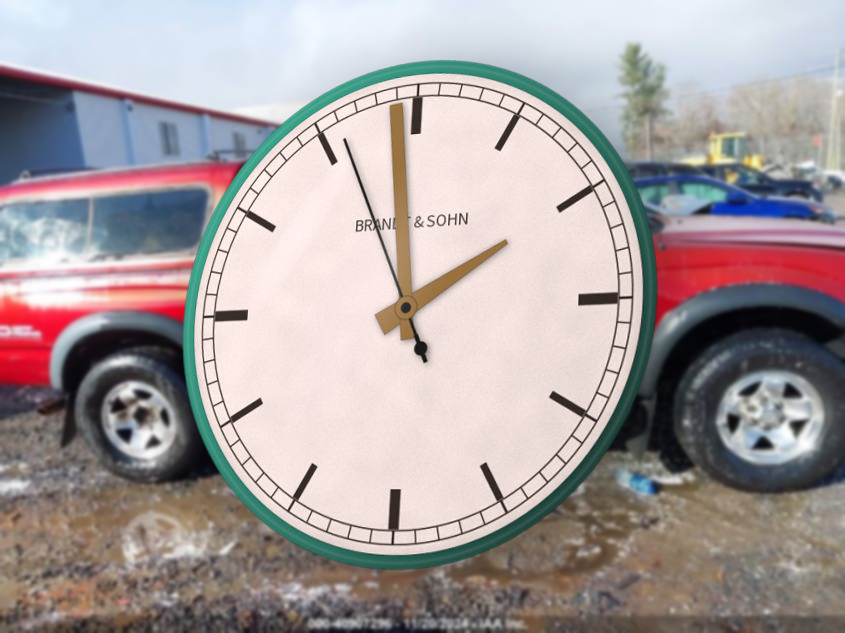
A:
1 h 58 min 56 s
